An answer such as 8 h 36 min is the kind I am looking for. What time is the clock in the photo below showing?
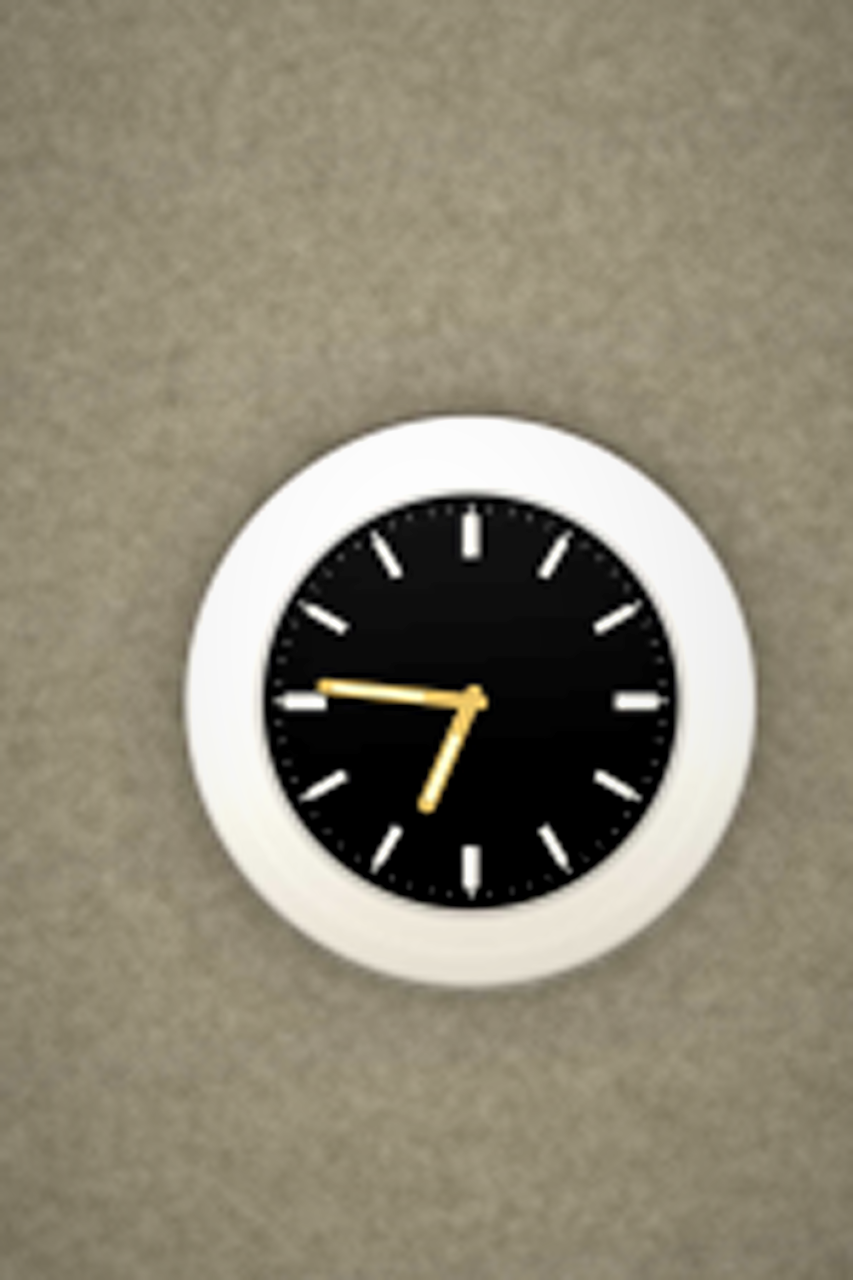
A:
6 h 46 min
